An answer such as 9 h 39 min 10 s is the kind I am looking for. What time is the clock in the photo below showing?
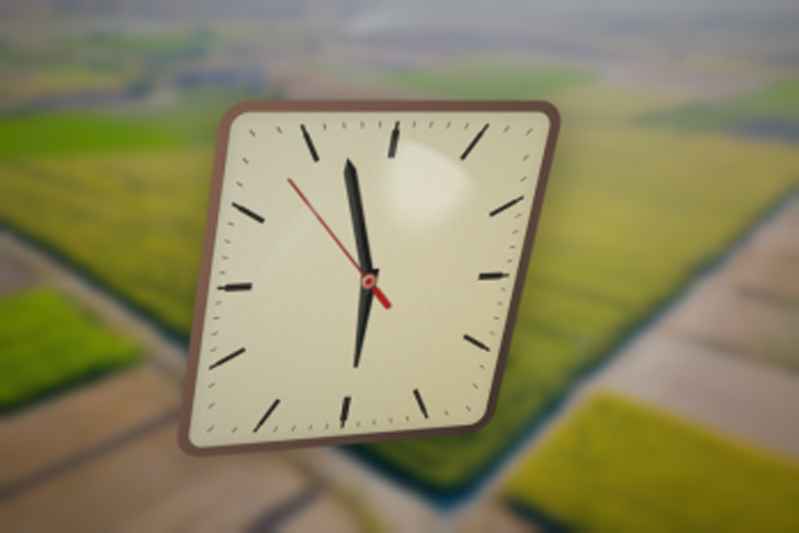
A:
5 h 56 min 53 s
